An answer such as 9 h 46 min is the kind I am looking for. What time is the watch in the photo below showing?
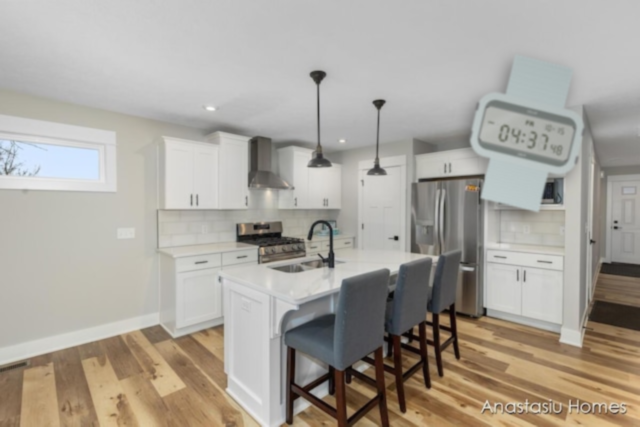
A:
4 h 37 min
